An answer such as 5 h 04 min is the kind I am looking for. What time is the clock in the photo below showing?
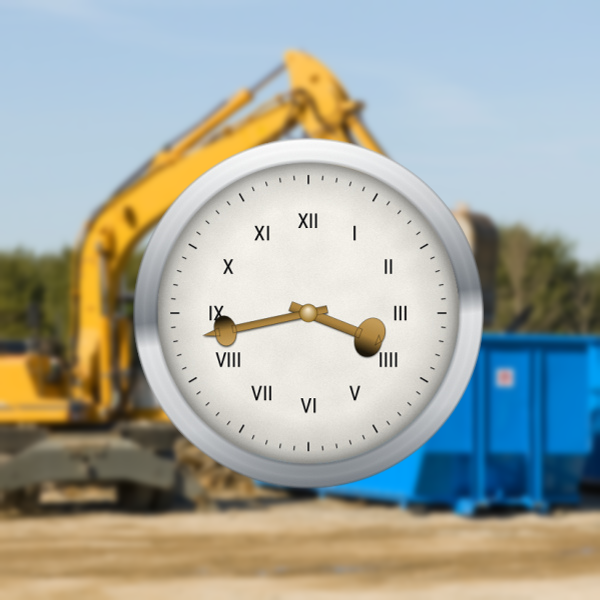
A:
3 h 43 min
